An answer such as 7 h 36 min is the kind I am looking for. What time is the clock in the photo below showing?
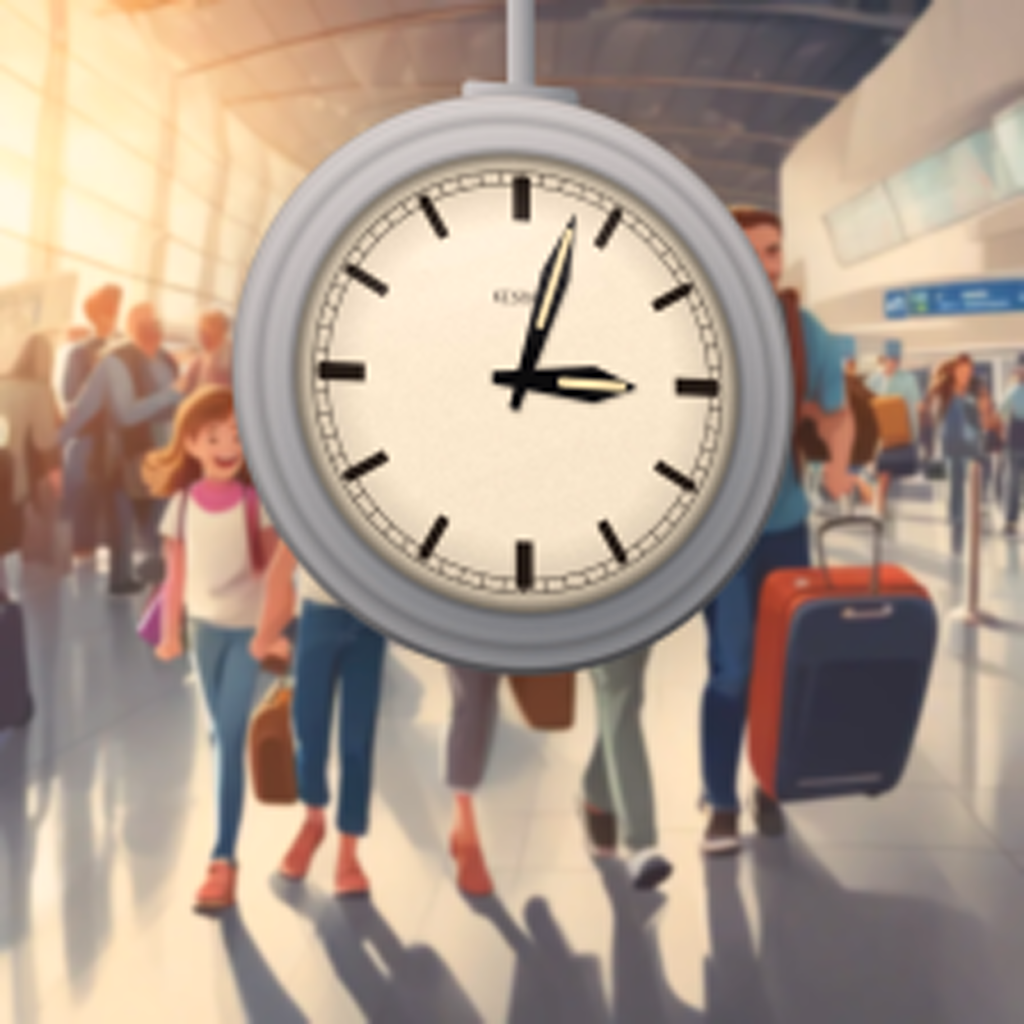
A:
3 h 03 min
